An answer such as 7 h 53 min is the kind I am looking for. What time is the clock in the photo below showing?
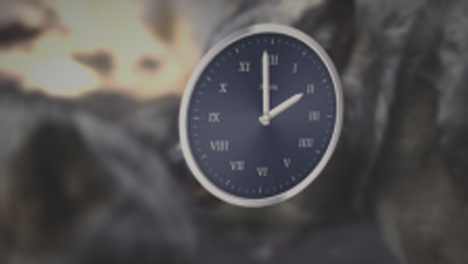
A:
1 h 59 min
